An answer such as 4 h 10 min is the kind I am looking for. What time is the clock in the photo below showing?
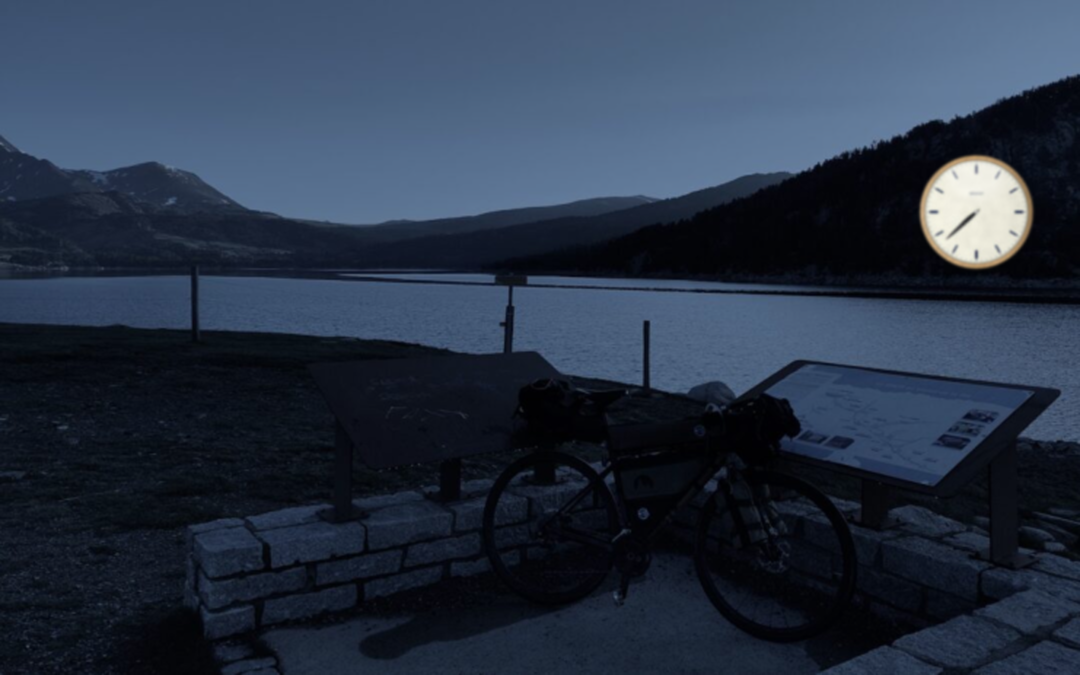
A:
7 h 38 min
